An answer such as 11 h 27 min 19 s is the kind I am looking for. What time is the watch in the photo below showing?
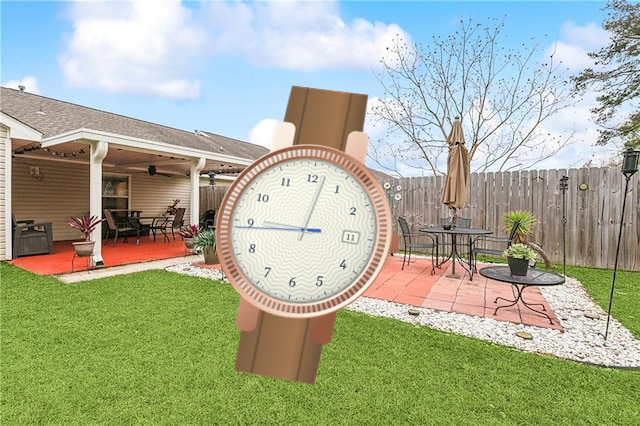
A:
9 h 01 min 44 s
